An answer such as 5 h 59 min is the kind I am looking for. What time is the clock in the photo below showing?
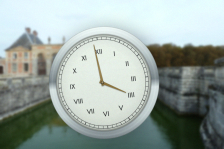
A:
3 h 59 min
